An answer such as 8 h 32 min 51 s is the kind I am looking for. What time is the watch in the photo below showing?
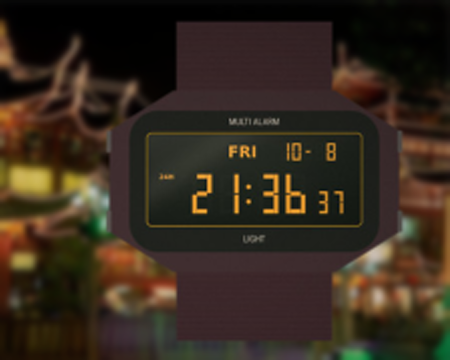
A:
21 h 36 min 37 s
